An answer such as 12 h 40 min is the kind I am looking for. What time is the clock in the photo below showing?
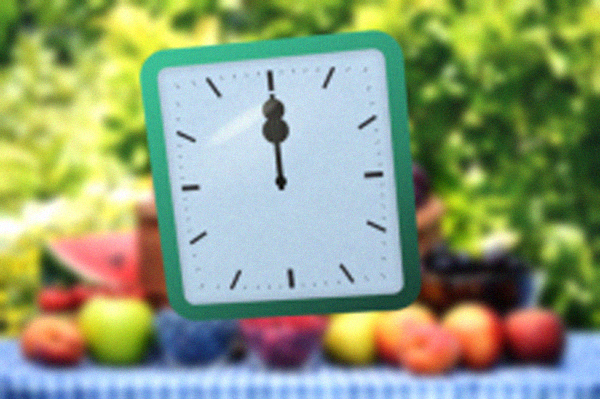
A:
12 h 00 min
